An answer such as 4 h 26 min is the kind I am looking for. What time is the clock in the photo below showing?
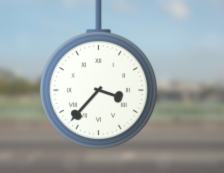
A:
3 h 37 min
